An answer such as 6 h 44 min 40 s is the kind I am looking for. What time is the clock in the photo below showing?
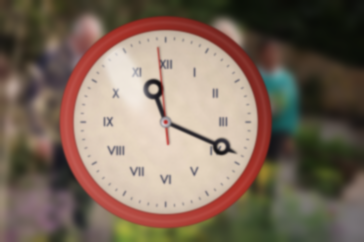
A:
11 h 18 min 59 s
